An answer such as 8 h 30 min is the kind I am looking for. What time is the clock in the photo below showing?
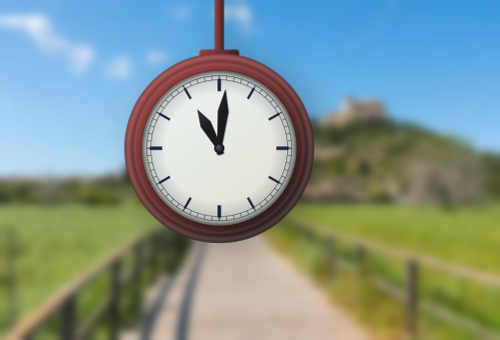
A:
11 h 01 min
